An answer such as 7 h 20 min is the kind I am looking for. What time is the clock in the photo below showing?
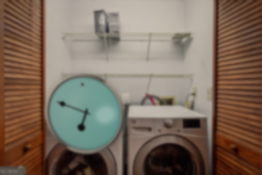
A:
6 h 49 min
